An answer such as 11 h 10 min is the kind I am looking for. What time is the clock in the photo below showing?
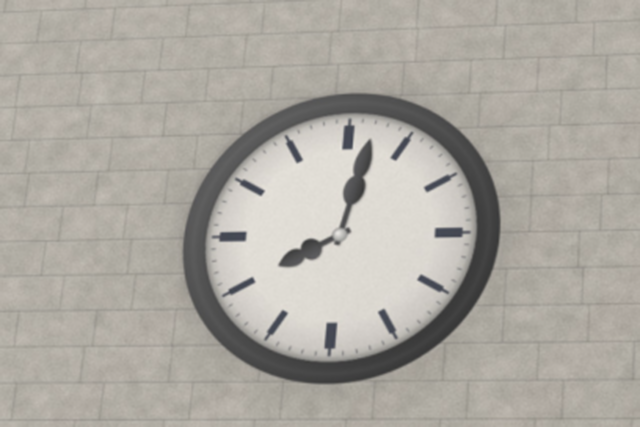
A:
8 h 02 min
